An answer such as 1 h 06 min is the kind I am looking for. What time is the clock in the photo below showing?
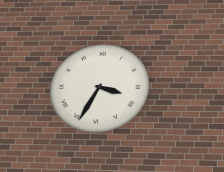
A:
3 h 34 min
